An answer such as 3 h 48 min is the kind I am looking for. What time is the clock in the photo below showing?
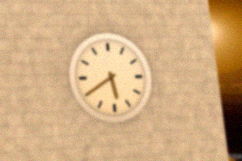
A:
5 h 40 min
